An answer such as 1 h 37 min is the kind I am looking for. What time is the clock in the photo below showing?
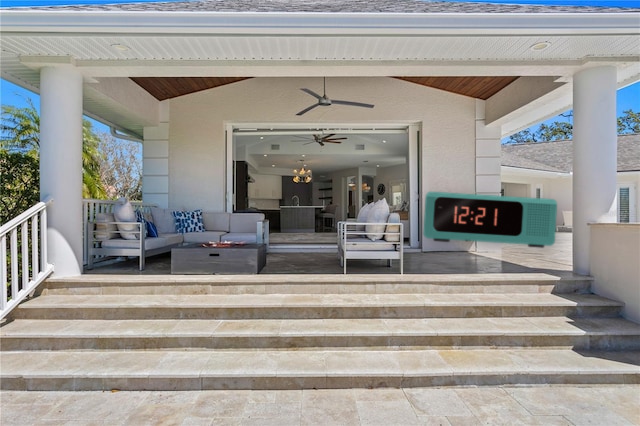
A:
12 h 21 min
